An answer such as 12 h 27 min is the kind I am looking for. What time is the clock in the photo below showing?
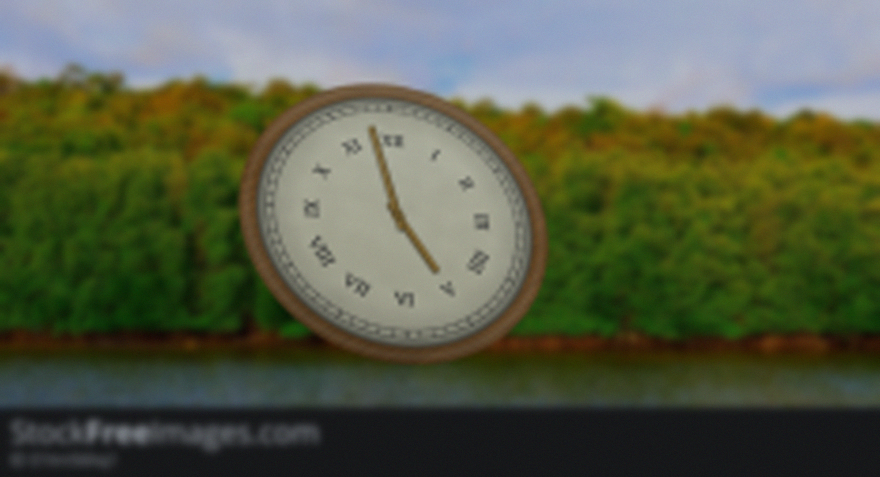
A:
4 h 58 min
